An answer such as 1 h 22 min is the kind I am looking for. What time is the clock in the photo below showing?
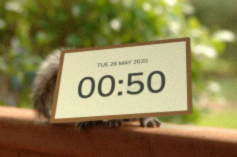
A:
0 h 50 min
